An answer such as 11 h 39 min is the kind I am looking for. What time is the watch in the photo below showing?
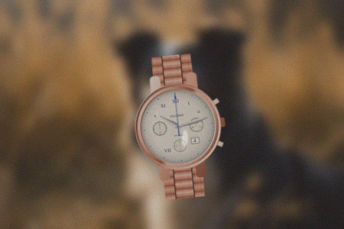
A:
10 h 13 min
